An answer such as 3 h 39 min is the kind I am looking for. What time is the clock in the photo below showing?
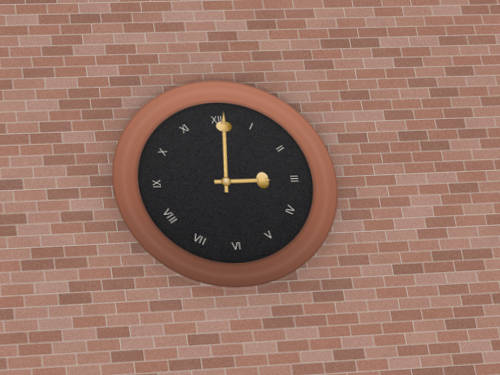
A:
3 h 01 min
